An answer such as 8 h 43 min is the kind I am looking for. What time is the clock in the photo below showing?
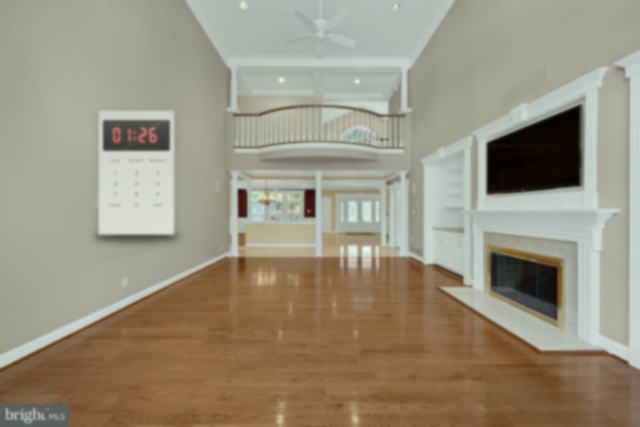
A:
1 h 26 min
